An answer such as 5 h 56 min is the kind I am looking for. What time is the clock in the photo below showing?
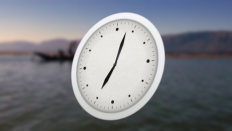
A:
7 h 03 min
